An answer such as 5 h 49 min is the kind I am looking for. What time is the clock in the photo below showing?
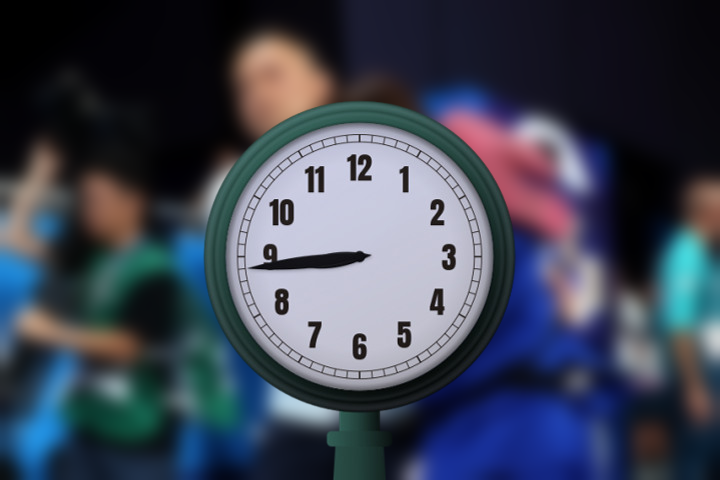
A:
8 h 44 min
